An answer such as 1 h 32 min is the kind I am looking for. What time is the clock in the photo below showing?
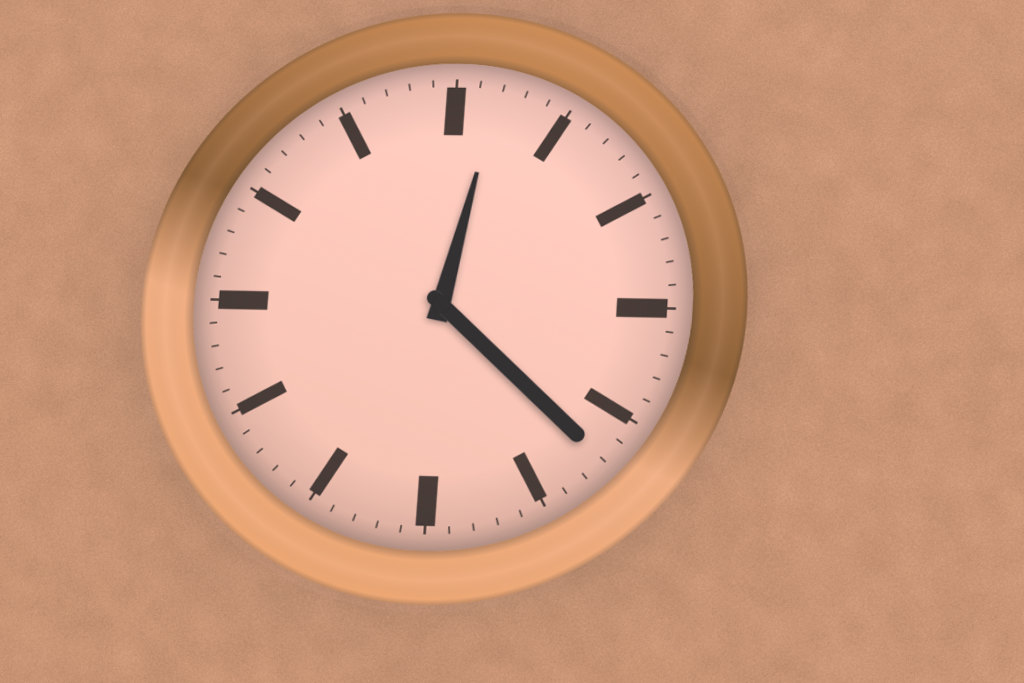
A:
12 h 22 min
